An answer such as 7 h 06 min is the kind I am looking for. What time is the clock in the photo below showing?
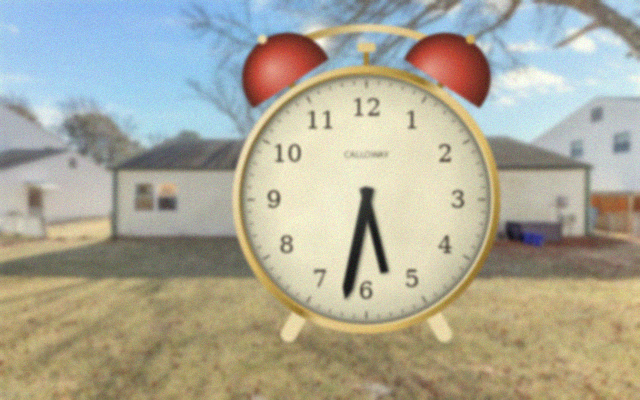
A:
5 h 32 min
